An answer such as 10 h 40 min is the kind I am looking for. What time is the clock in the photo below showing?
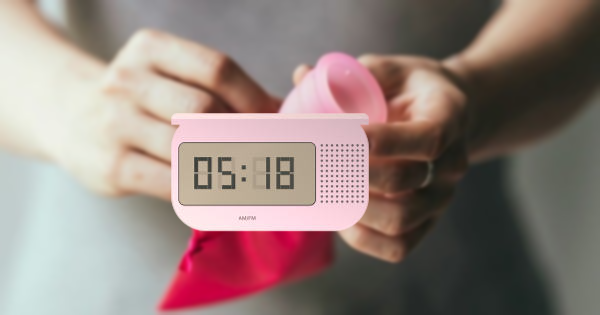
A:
5 h 18 min
